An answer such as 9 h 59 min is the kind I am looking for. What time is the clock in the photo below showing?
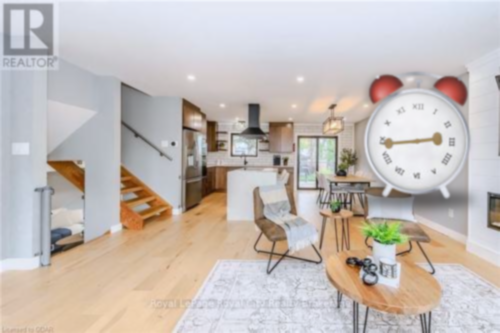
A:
2 h 44 min
